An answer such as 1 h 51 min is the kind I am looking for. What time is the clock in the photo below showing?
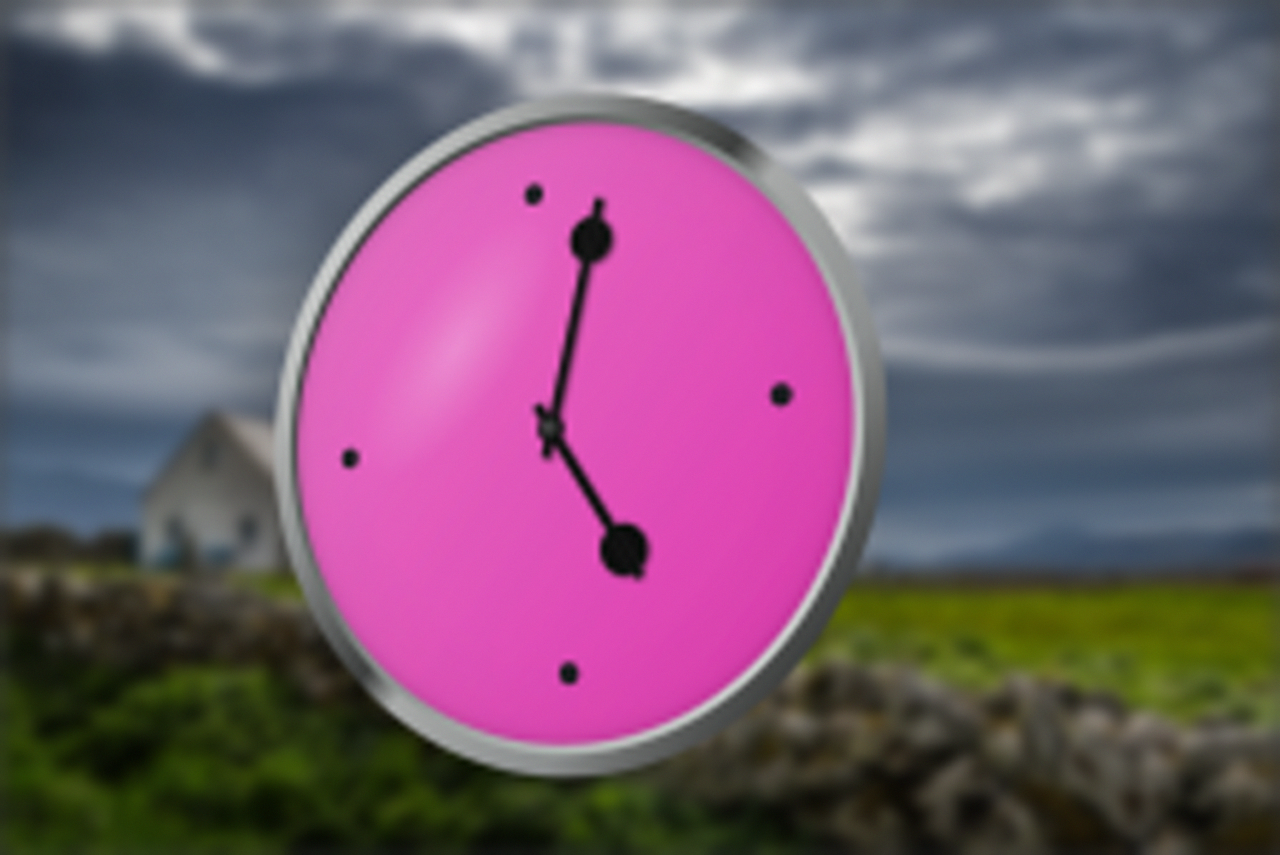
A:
5 h 03 min
